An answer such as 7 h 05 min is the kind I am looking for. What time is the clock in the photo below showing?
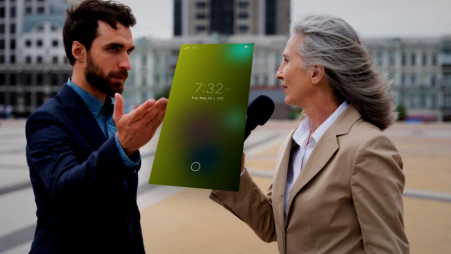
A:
7 h 32 min
